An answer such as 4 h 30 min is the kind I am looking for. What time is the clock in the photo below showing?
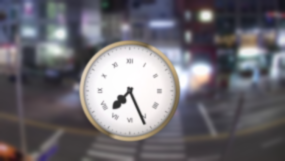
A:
7 h 26 min
